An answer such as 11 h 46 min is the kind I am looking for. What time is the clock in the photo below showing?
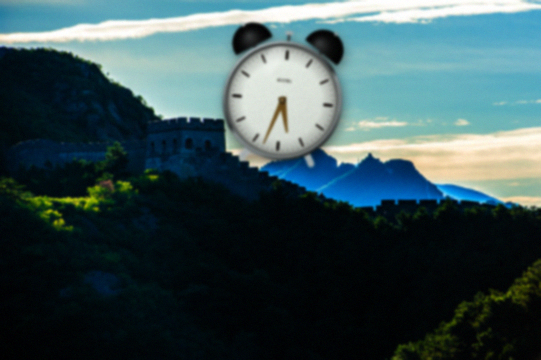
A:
5 h 33 min
